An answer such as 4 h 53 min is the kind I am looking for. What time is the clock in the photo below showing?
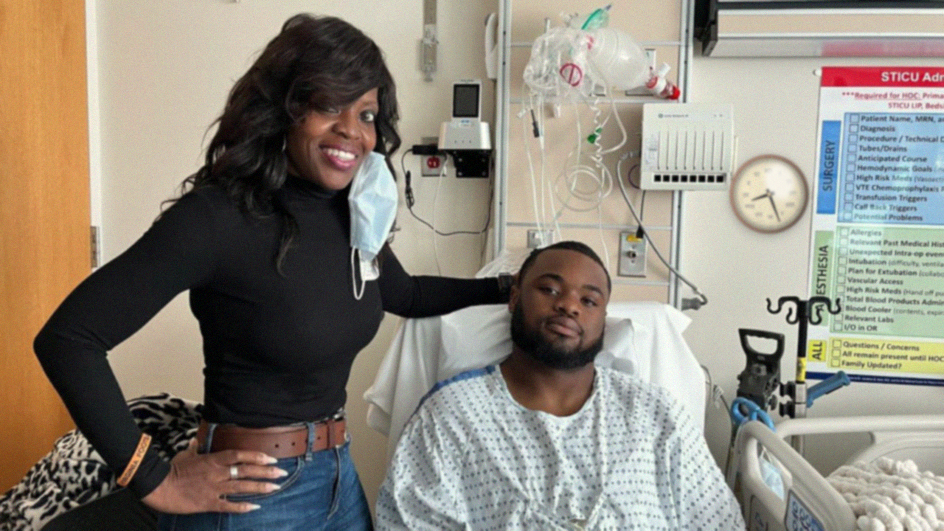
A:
8 h 27 min
